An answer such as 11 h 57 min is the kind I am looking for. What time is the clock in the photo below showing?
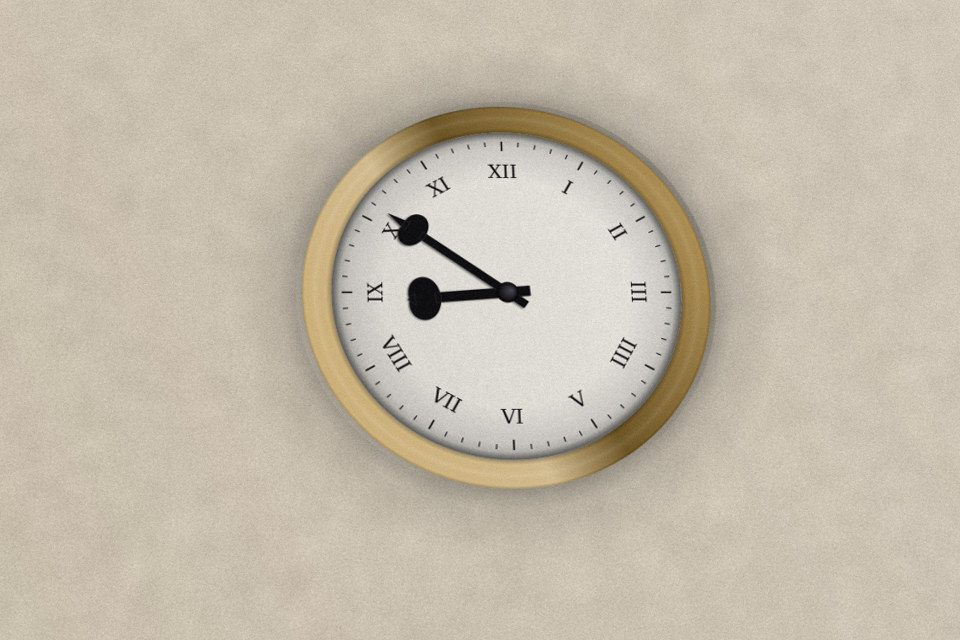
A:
8 h 51 min
